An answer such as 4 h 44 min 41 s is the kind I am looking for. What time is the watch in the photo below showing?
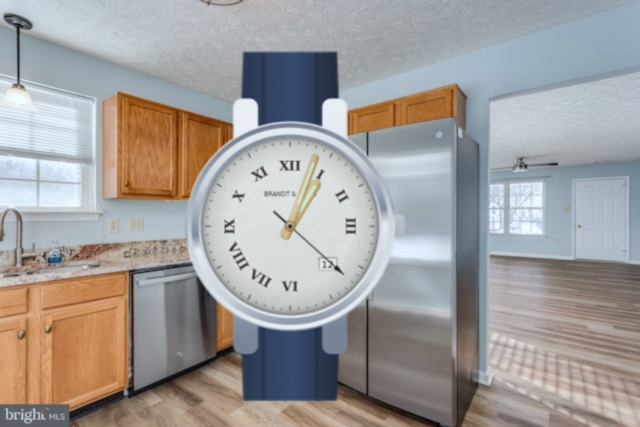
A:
1 h 03 min 22 s
